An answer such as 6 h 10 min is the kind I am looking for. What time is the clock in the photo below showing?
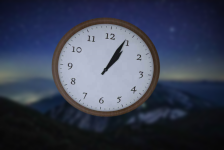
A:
1 h 04 min
